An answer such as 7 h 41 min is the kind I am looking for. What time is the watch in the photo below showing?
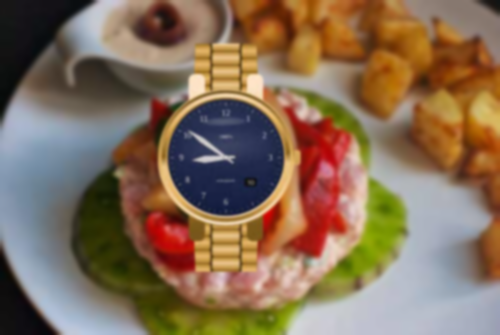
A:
8 h 51 min
